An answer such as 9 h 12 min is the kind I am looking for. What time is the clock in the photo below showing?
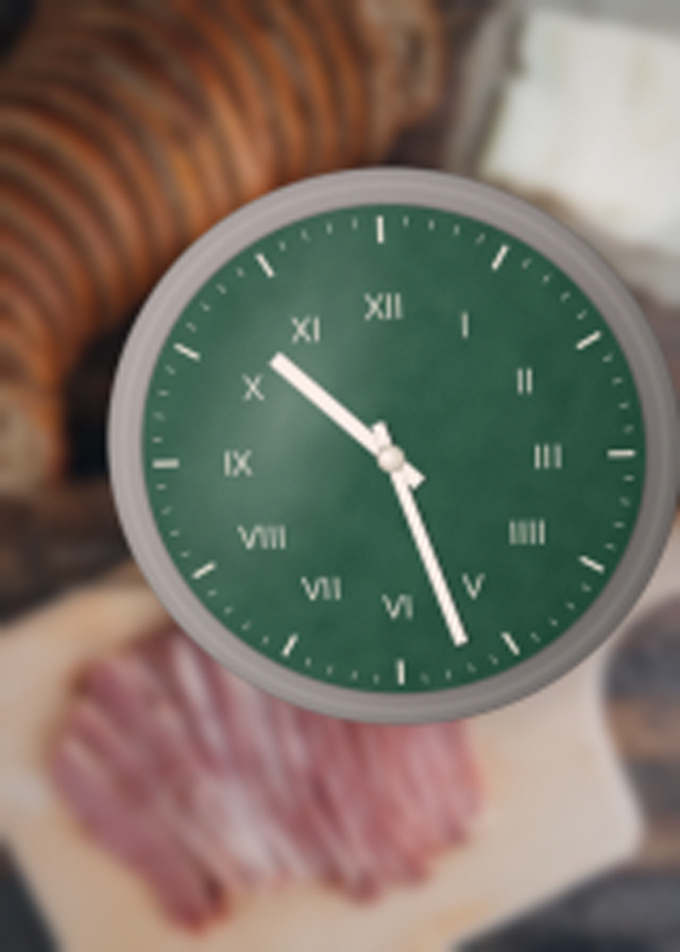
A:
10 h 27 min
